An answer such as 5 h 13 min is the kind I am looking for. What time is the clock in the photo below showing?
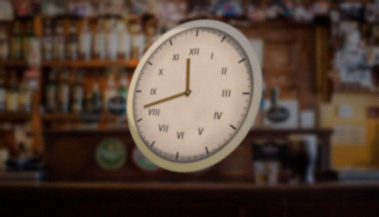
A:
11 h 42 min
